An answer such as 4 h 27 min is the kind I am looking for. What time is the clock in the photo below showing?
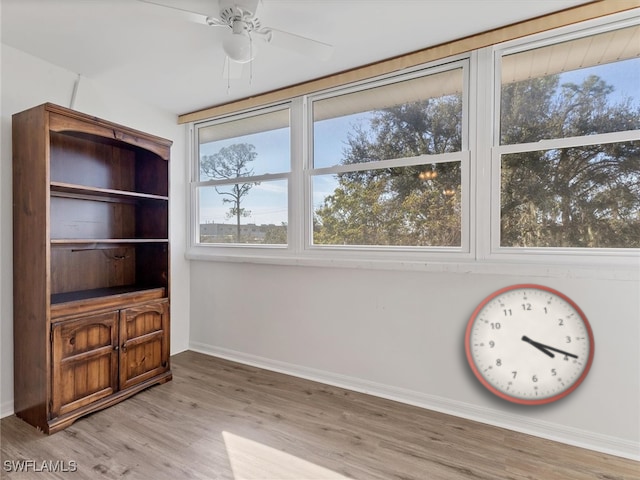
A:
4 h 19 min
